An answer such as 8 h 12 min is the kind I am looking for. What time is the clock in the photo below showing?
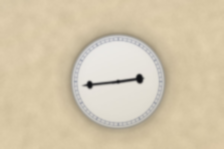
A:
2 h 44 min
